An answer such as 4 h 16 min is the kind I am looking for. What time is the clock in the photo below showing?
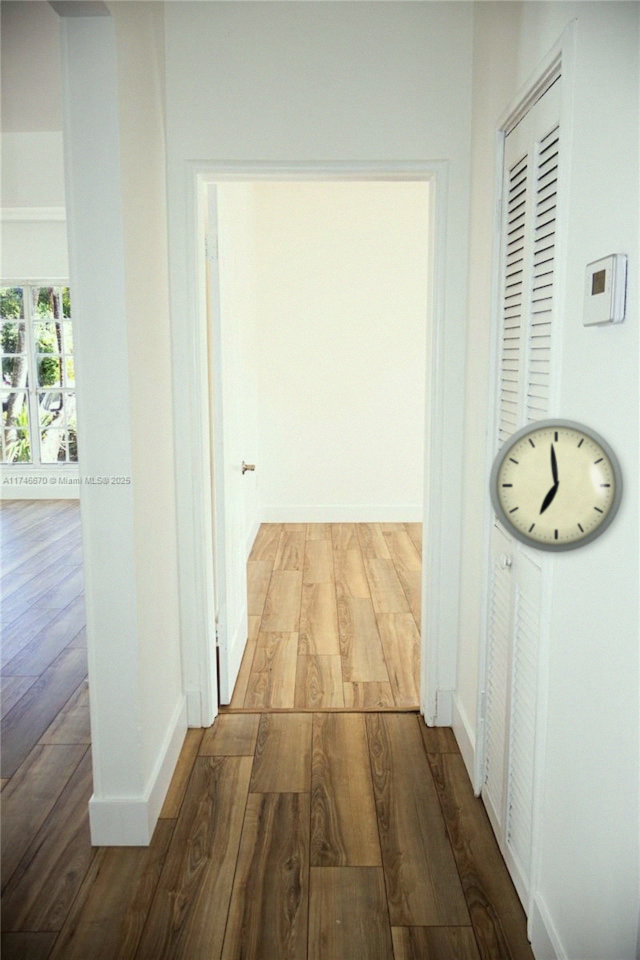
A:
6 h 59 min
